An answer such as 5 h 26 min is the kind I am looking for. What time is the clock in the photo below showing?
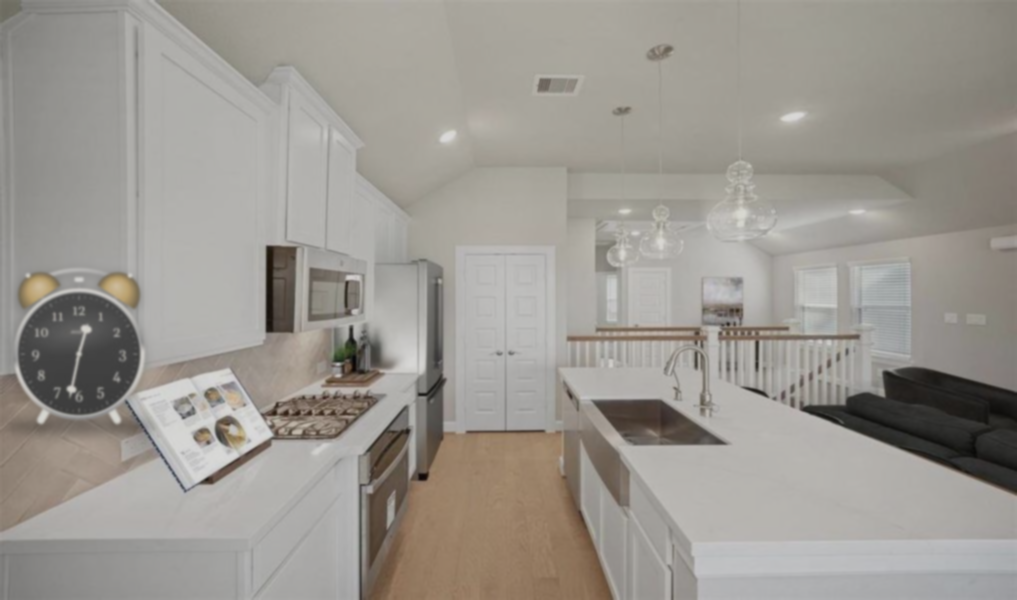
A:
12 h 32 min
